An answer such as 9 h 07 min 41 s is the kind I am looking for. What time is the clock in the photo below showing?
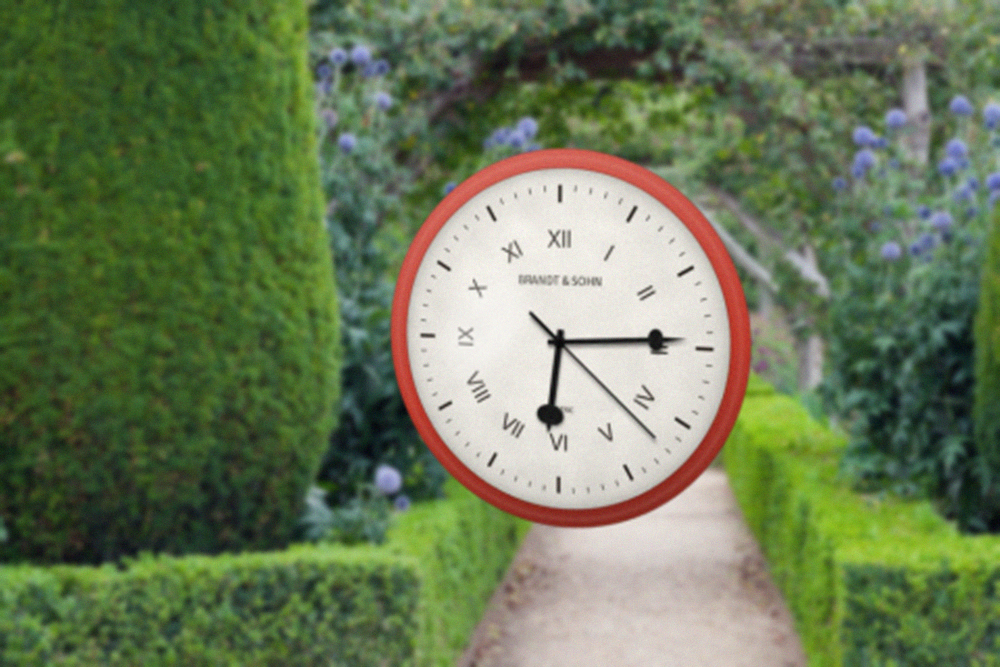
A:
6 h 14 min 22 s
